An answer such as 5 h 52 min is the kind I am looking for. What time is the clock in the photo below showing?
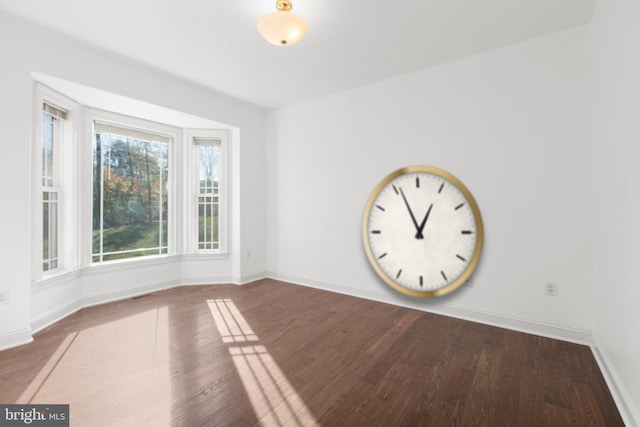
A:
12 h 56 min
